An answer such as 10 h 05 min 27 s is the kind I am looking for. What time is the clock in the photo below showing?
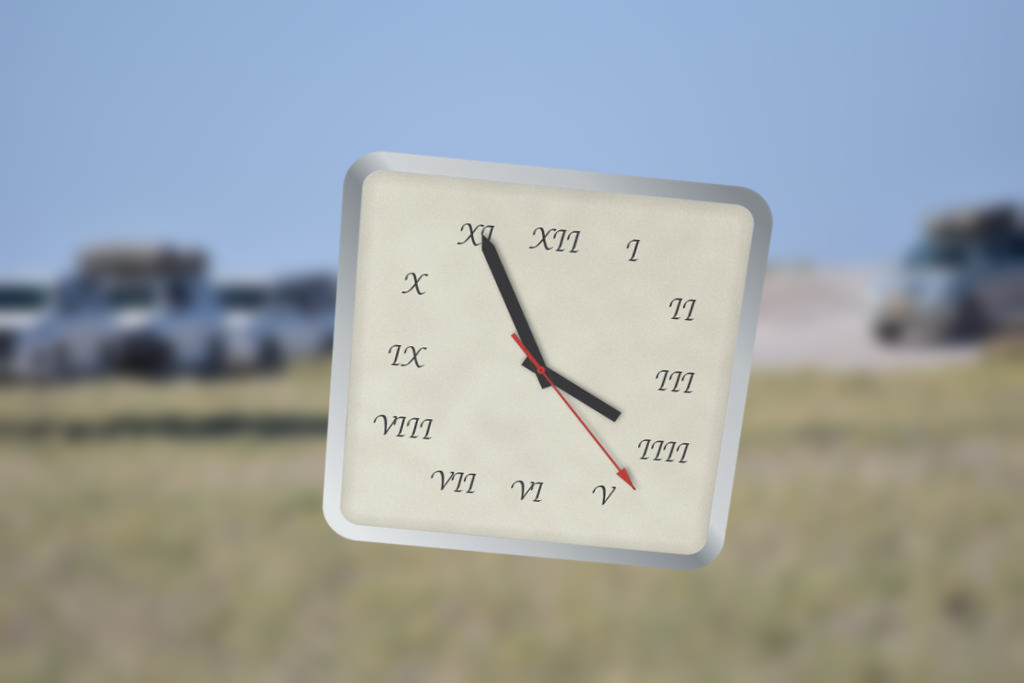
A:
3 h 55 min 23 s
